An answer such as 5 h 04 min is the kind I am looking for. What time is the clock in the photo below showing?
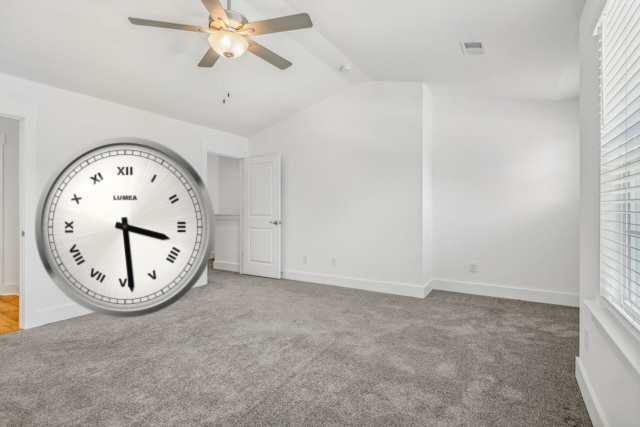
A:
3 h 29 min
